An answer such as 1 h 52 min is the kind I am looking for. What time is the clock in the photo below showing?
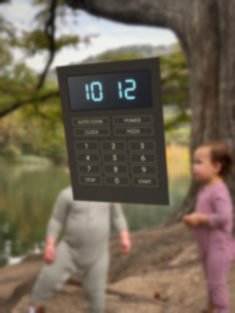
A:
10 h 12 min
